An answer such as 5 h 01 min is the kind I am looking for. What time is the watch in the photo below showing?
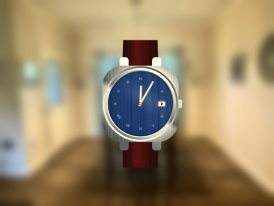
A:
12 h 05 min
